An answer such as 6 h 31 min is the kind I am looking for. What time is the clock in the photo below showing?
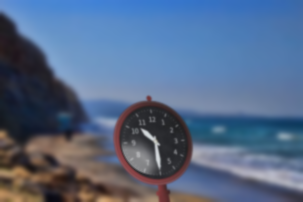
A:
10 h 30 min
